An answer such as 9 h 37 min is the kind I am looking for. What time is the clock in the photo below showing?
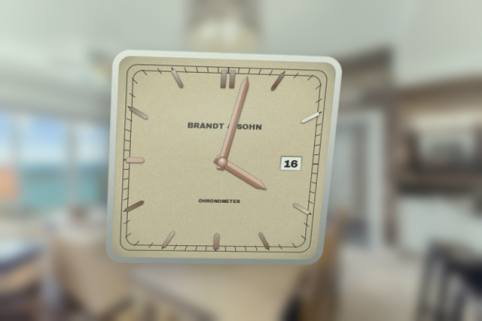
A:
4 h 02 min
